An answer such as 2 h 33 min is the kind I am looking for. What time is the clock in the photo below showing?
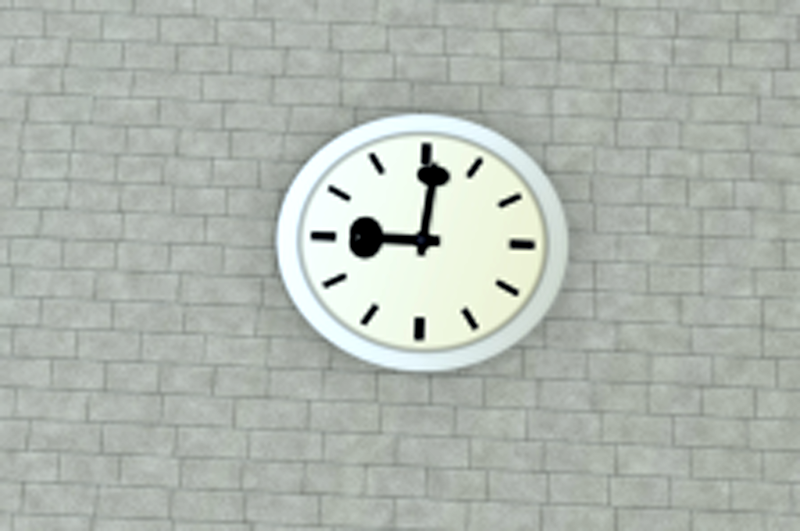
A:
9 h 01 min
